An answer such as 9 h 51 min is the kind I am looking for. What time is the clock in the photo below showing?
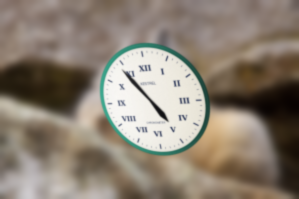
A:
4 h 54 min
